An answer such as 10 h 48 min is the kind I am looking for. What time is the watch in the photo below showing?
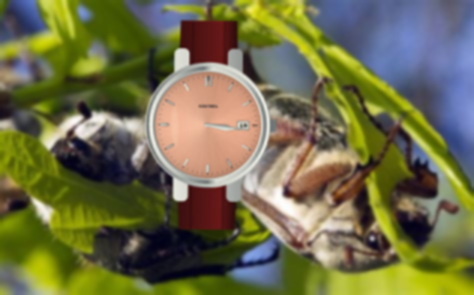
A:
3 h 16 min
